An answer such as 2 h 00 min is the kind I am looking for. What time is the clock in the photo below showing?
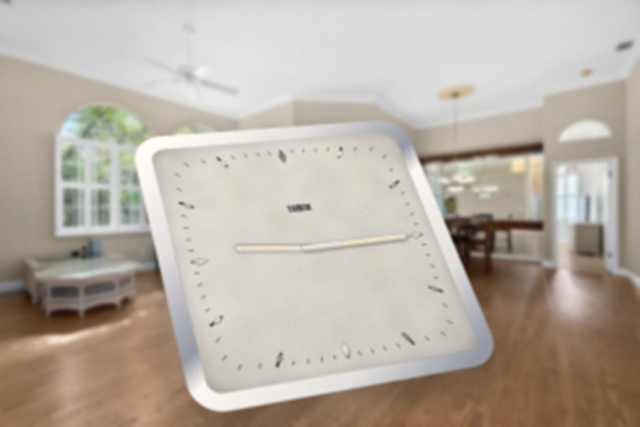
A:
9 h 15 min
